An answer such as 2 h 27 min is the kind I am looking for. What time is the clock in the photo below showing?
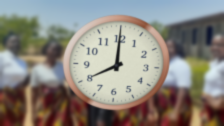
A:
8 h 00 min
